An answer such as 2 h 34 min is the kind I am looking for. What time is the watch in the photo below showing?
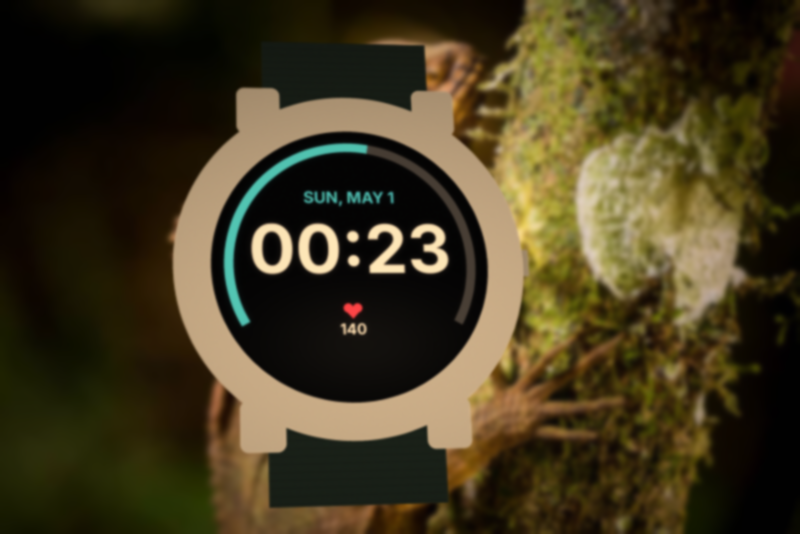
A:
0 h 23 min
